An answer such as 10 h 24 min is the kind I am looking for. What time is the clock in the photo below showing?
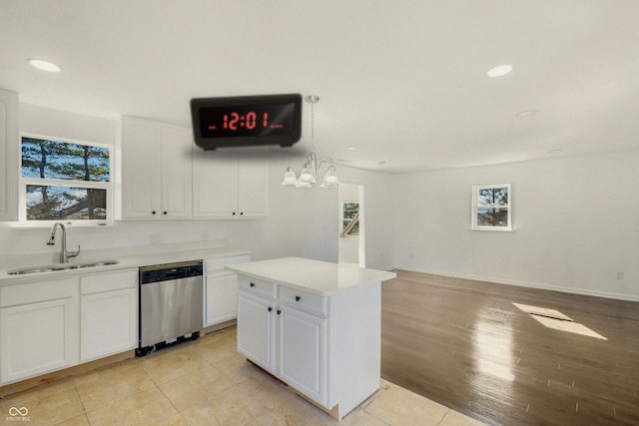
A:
12 h 01 min
